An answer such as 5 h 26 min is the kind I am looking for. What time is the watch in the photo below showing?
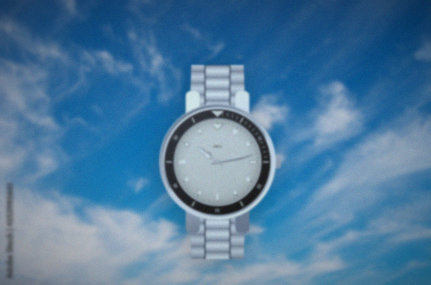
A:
10 h 13 min
